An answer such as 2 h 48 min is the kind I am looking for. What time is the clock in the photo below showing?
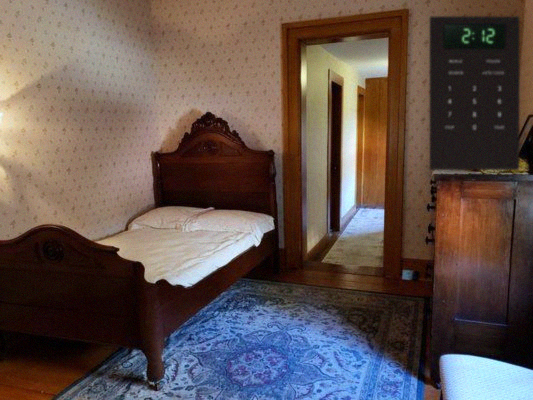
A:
2 h 12 min
